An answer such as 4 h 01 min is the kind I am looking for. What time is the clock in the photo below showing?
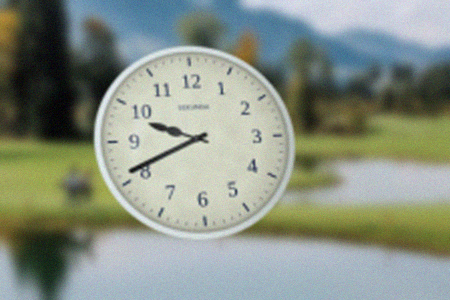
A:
9 h 41 min
